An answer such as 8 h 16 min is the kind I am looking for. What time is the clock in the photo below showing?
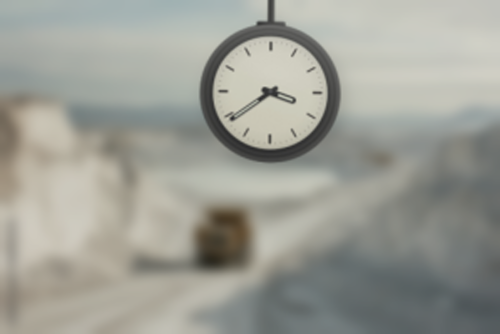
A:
3 h 39 min
